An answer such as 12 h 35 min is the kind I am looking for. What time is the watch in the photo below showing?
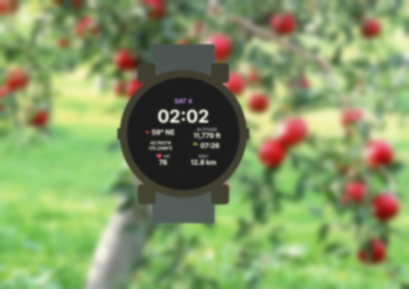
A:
2 h 02 min
